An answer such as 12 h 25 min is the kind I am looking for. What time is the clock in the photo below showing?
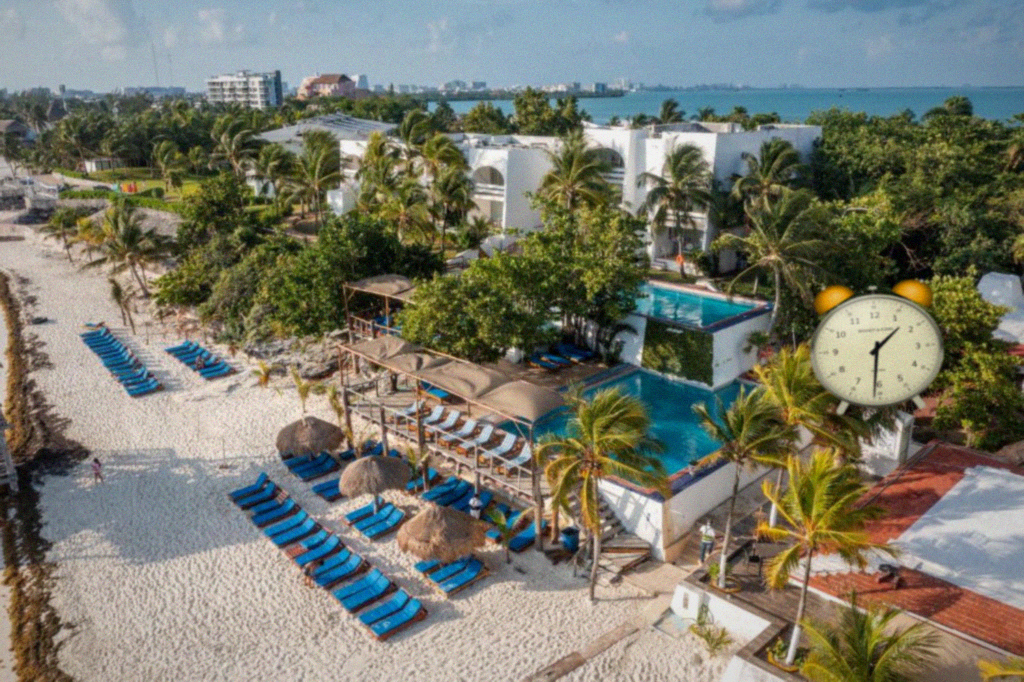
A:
1 h 31 min
